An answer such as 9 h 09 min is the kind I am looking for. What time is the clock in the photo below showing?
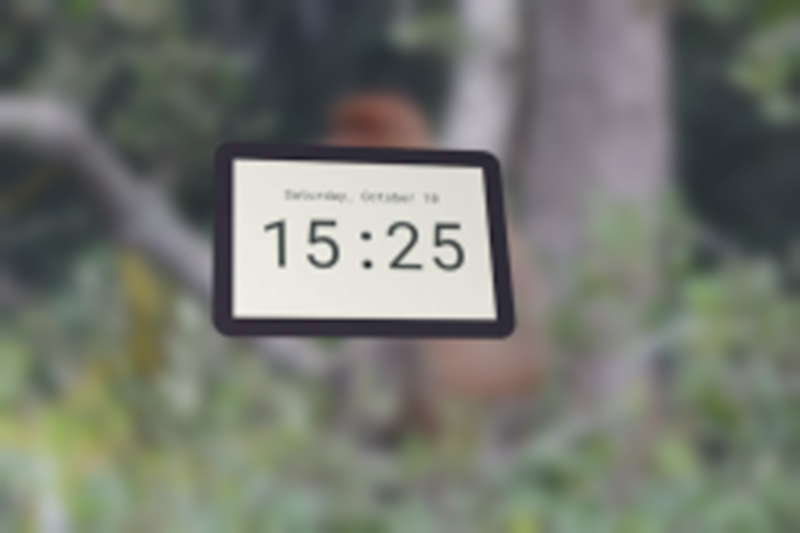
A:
15 h 25 min
